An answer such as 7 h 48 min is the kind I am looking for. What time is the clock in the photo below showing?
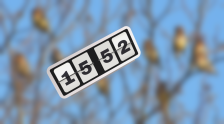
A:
15 h 52 min
